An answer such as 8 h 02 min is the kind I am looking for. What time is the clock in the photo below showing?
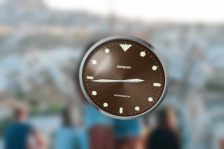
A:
2 h 44 min
